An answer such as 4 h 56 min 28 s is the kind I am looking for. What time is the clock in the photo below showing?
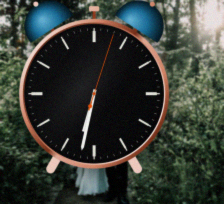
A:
6 h 32 min 03 s
